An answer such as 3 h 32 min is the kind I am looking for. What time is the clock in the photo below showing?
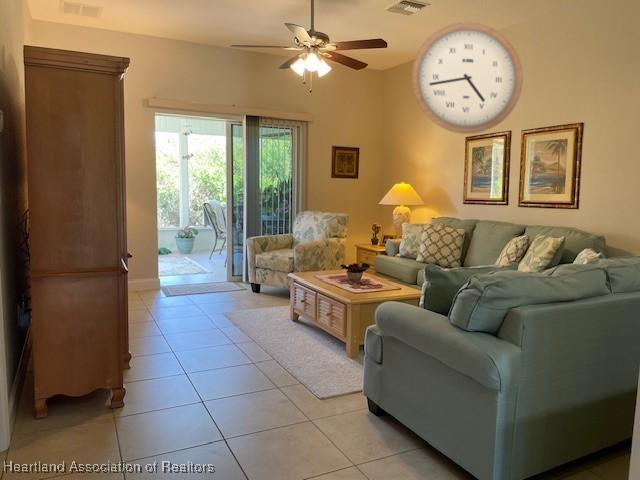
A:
4 h 43 min
